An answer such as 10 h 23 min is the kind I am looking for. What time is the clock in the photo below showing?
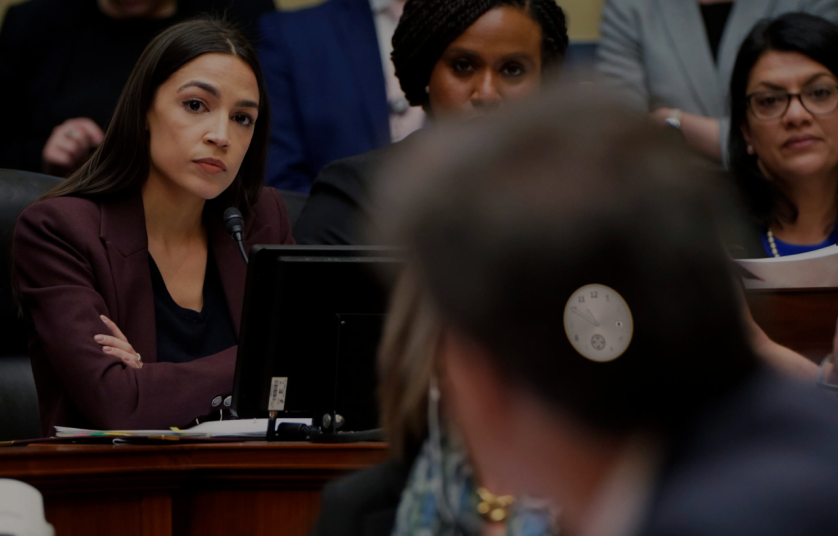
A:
10 h 50 min
